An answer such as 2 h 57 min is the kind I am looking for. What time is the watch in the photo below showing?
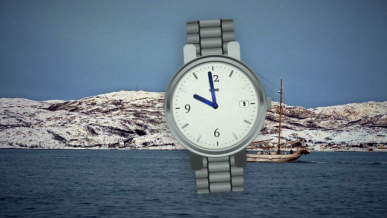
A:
9 h 59 min
